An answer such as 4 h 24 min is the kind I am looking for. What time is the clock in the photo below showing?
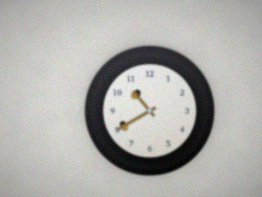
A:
10 h 40 min
